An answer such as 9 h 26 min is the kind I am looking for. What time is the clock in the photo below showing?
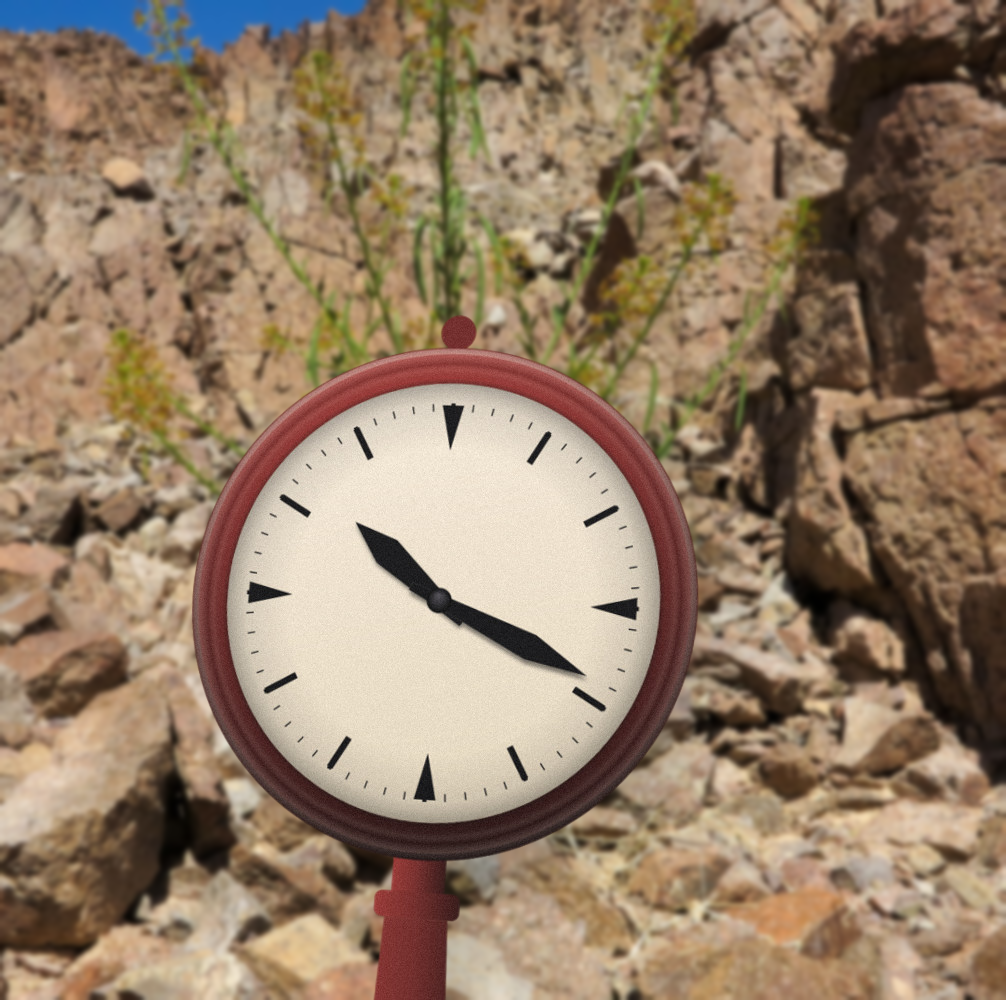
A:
10 h 19 min
